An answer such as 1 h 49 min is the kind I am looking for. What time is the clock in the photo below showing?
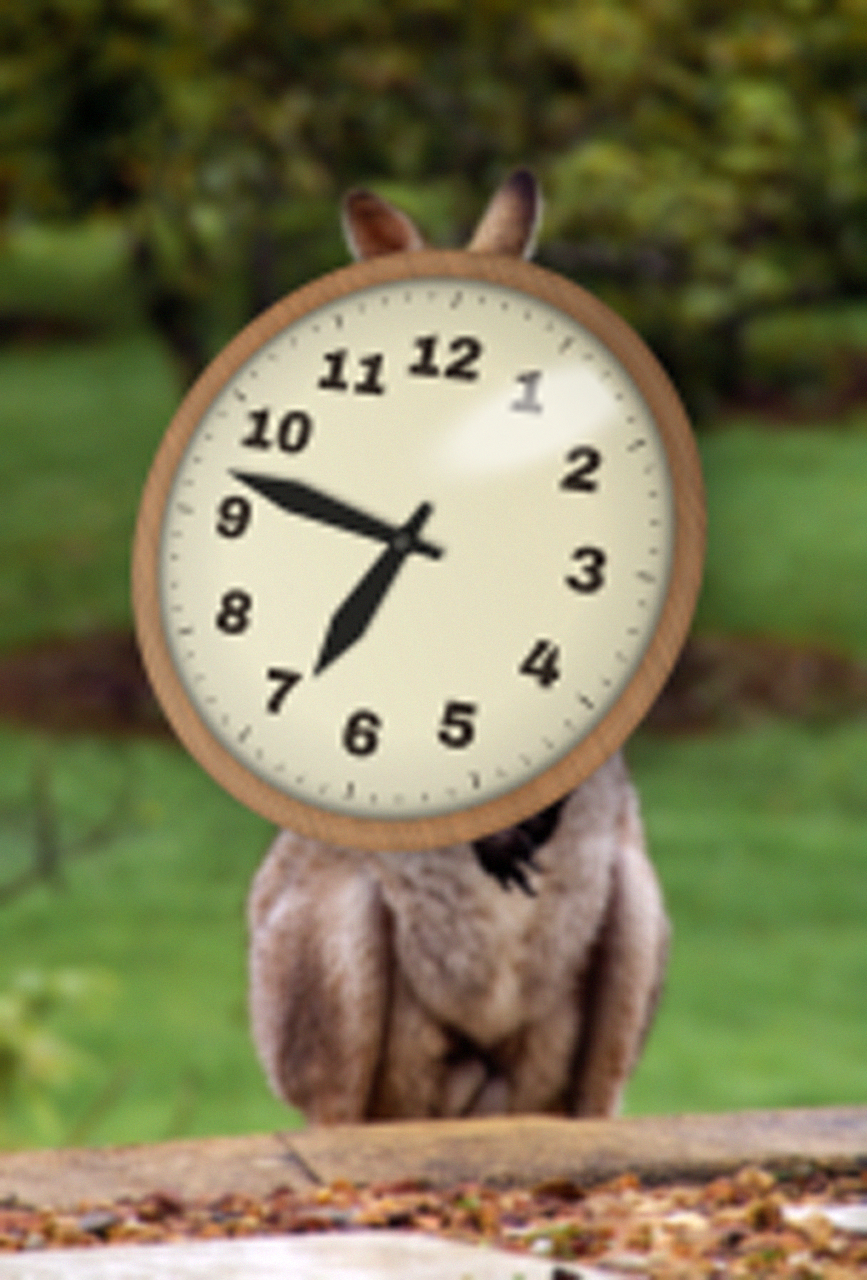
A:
6 h 47 min
